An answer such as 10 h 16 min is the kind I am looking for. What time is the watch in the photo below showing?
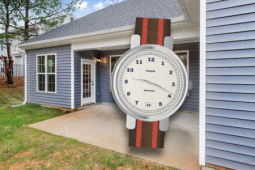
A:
9 h 19 min
